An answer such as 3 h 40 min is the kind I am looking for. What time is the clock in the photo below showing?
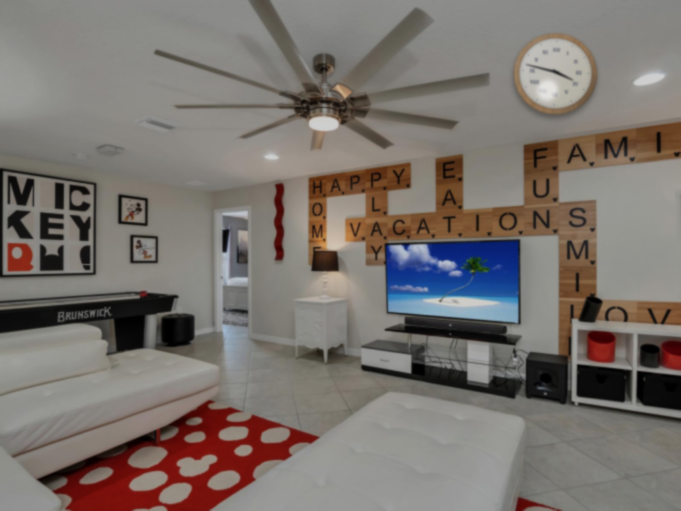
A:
3 h 47 min
